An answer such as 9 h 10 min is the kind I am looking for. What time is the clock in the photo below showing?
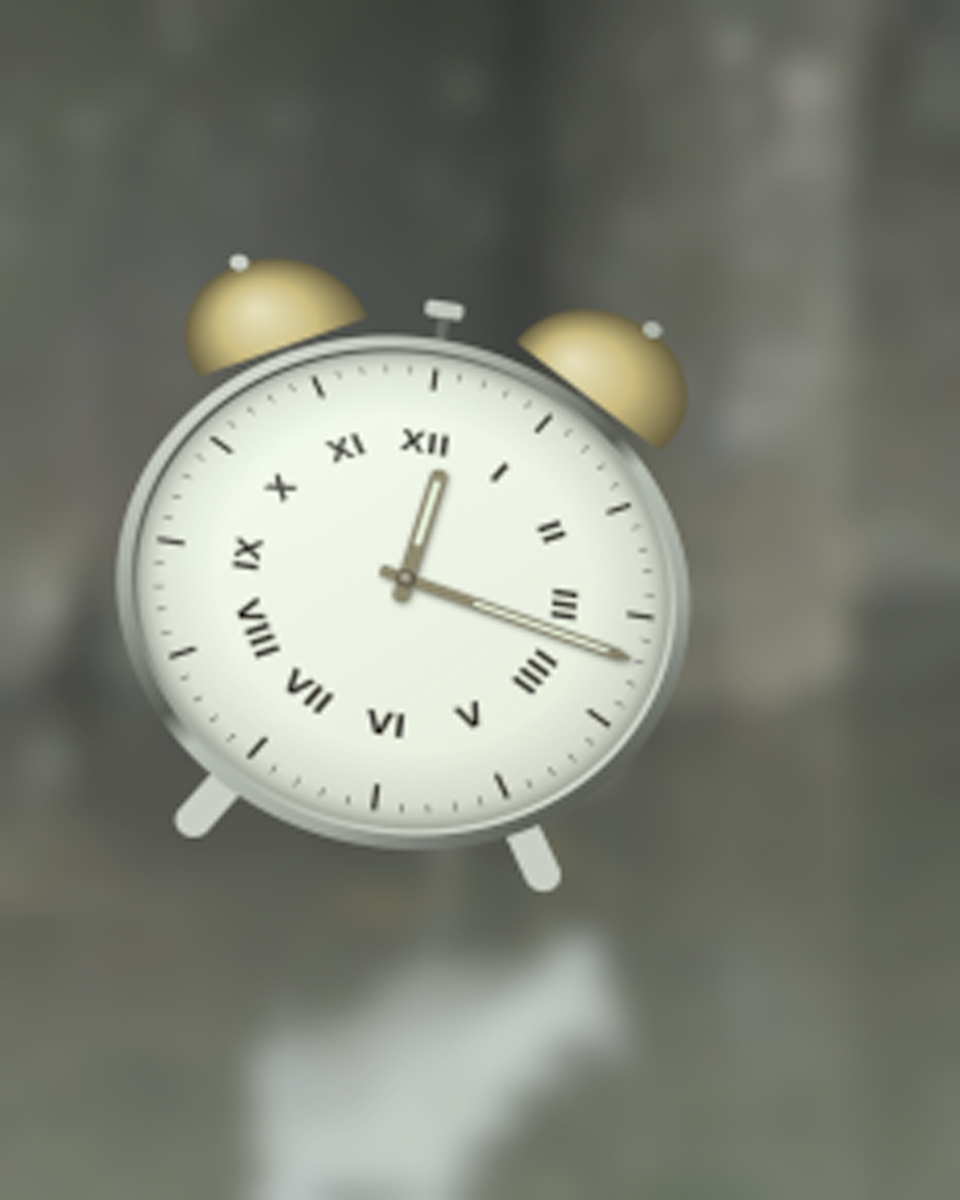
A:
12 h 17 min
